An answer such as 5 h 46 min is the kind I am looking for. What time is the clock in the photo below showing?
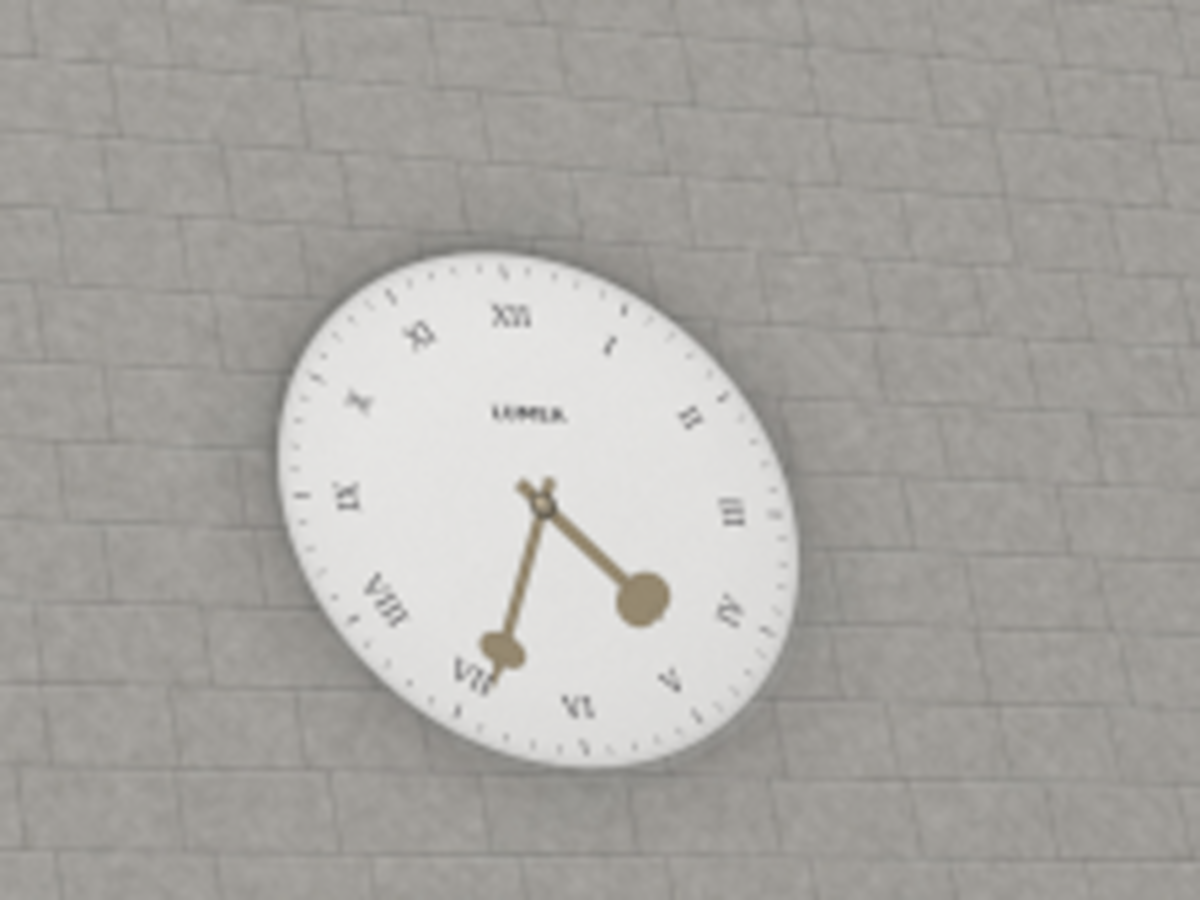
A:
4 h 34 min
